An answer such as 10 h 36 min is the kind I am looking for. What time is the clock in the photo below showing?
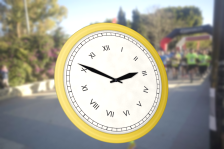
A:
2 h 51 min
